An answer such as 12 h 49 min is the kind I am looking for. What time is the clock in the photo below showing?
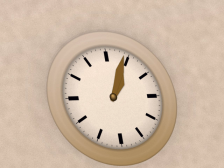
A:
1 h 04 min
